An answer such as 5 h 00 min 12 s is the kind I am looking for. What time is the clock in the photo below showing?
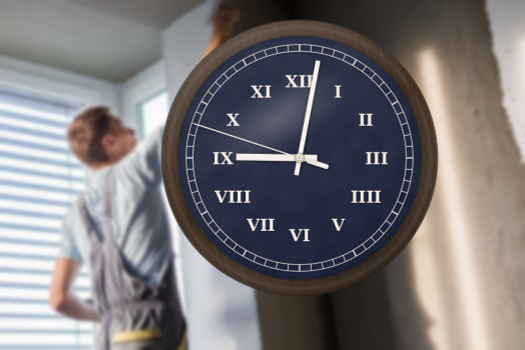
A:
9 h 01 min 48 s
